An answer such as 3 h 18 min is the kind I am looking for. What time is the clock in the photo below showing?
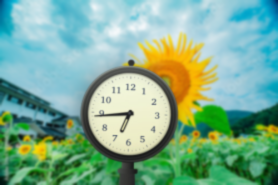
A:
6 h 44 min
